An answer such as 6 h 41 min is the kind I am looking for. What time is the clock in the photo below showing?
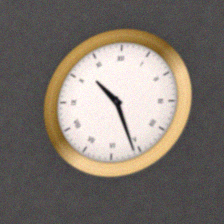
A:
10 h 26 min
